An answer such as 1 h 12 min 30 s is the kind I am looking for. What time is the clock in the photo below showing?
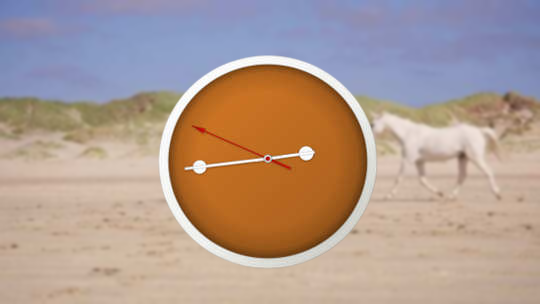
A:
2 h 43 min 49 s
